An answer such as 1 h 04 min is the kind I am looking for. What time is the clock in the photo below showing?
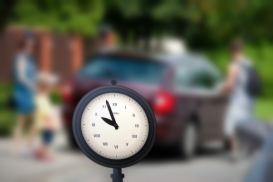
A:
9 h 57 min
